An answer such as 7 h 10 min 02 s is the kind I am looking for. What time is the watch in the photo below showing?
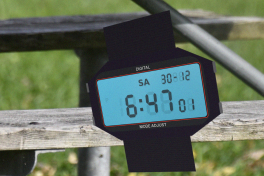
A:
6 h 47 min 01 s
